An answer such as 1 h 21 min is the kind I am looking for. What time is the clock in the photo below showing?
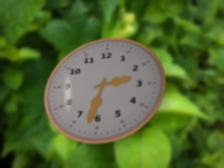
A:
2 h 32 min
